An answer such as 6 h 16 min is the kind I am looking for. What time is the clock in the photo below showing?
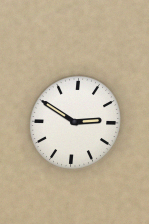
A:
2 h 50 min
